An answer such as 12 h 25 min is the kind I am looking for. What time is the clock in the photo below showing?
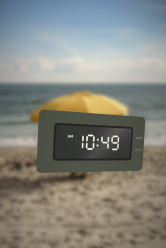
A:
10 h 49 min
